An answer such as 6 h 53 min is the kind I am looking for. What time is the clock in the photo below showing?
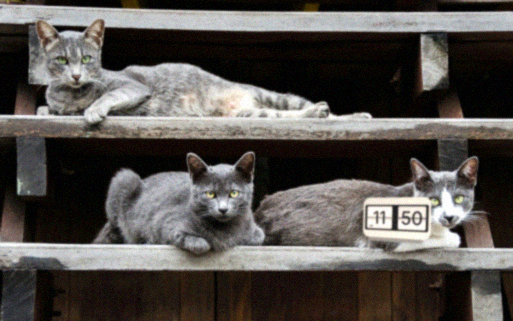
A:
11 h 50 min
